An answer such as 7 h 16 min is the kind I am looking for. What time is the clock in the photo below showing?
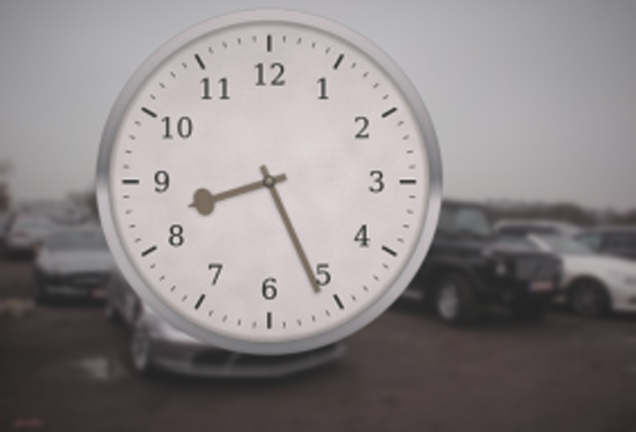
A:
8 h 26 min
